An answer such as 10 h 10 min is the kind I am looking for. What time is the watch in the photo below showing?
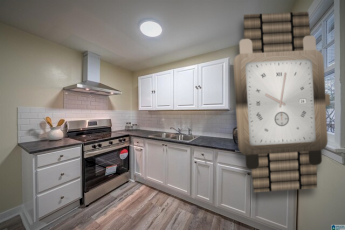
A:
10 h 02 min
